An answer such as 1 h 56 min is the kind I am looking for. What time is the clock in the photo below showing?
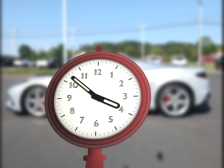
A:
3 h 52 min
